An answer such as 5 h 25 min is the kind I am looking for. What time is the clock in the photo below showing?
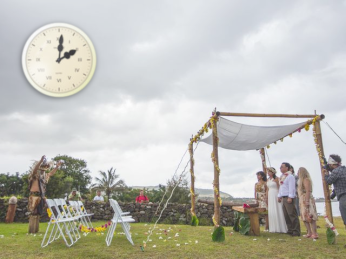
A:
2 h 01 min
